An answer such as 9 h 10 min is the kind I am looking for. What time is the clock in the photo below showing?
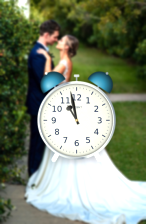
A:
10 h 58 min
